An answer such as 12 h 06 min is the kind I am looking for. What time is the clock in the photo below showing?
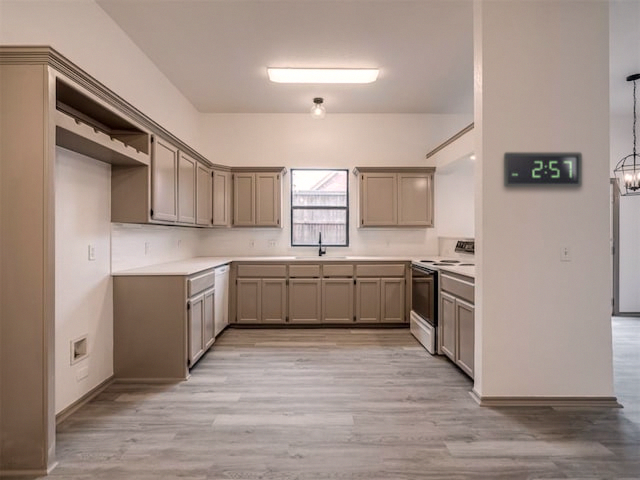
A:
2 h 57 min
